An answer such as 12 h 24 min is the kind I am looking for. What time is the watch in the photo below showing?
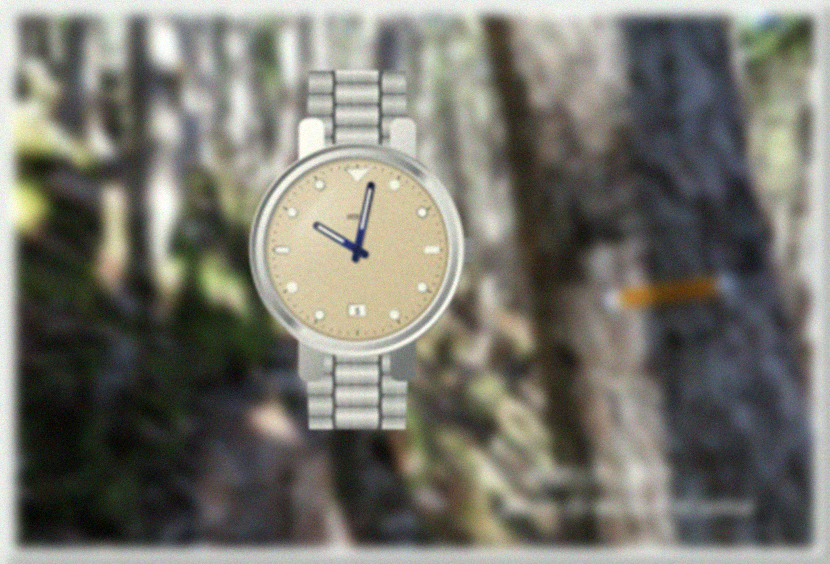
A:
10 h 02 min
